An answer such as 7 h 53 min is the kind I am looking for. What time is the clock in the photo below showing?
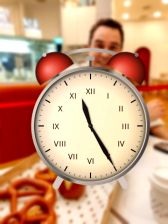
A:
11 h 25 min
